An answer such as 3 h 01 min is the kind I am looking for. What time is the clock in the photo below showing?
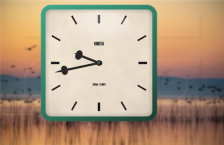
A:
9 h 43 min
